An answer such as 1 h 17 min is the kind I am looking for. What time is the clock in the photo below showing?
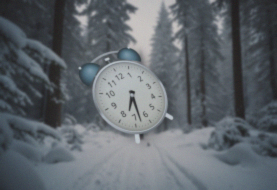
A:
7 h 33 min
